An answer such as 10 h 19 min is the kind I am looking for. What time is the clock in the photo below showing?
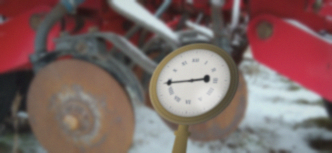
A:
2 h 44 min
